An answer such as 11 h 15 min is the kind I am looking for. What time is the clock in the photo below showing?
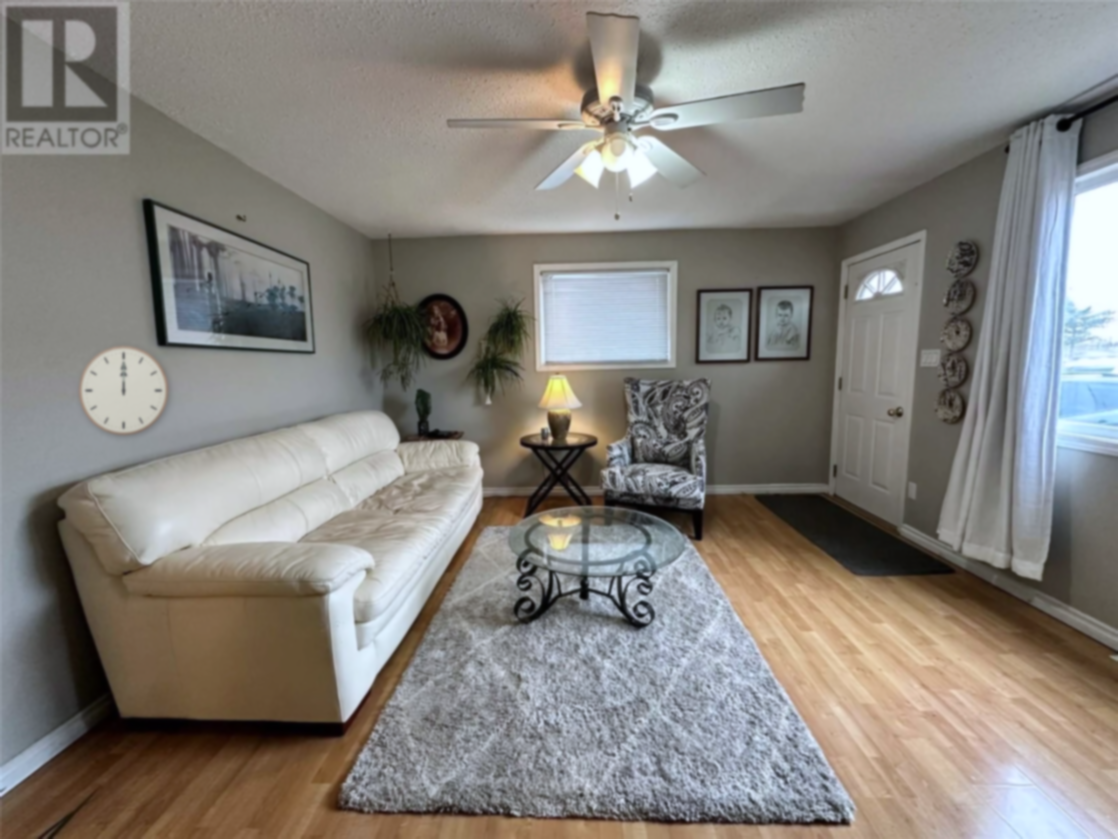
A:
12 h 00 min
